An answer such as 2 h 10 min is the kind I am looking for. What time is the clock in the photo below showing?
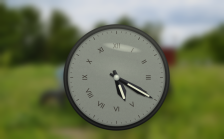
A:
5 h 20 min
